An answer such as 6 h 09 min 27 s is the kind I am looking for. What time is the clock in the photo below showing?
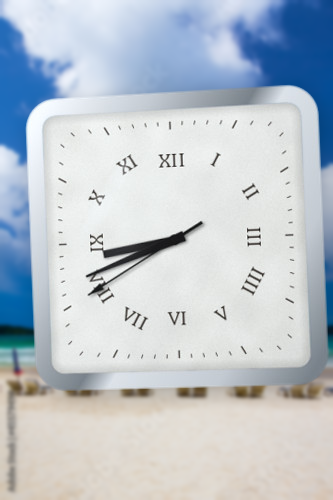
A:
8 h 41 min 40 s
